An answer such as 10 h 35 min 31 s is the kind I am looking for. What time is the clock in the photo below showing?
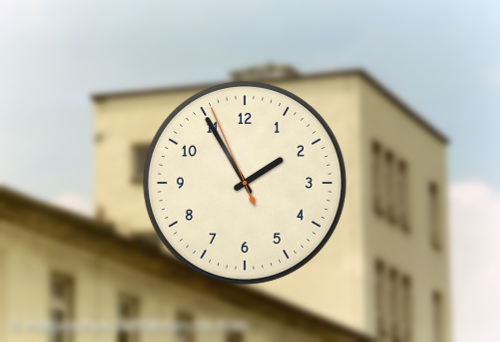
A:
1 h 54 min 56 s
